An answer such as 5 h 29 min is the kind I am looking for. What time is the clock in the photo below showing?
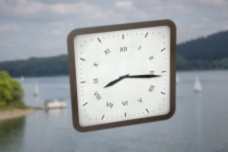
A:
8 h 16 min
